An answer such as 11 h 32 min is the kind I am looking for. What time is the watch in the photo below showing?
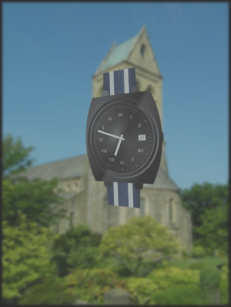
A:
6 h 48 min
